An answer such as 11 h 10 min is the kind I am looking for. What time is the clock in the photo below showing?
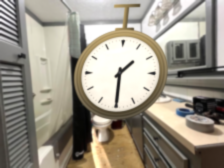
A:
1 h 30 min
